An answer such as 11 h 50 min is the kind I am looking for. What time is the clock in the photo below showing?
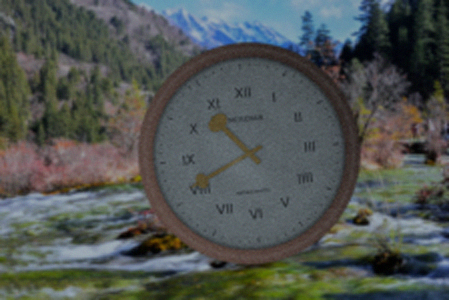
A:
10 h 41 min
